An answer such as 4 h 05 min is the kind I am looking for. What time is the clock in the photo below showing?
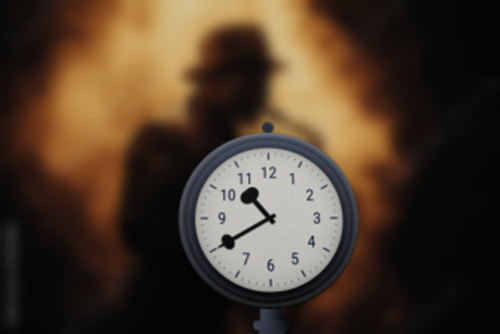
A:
10 h 40 min
